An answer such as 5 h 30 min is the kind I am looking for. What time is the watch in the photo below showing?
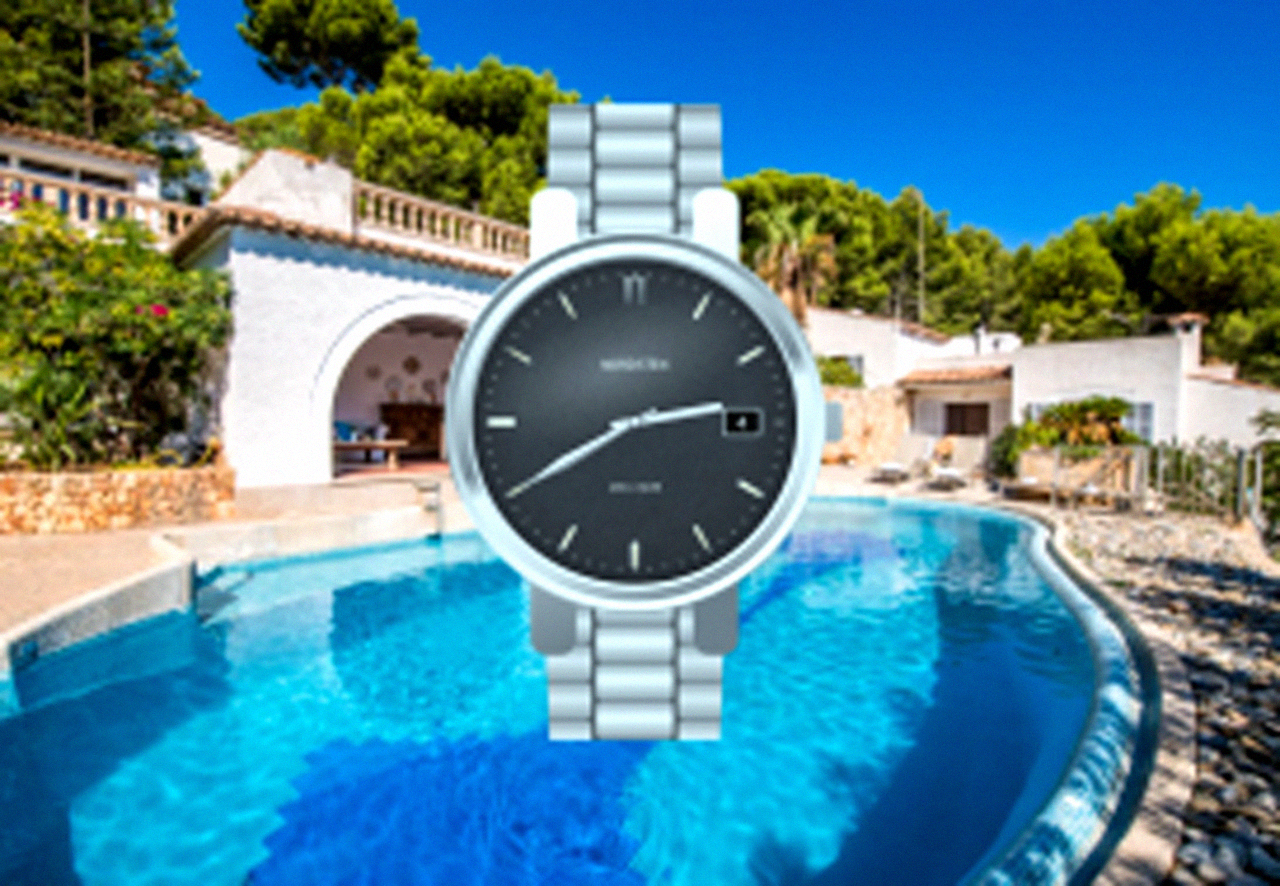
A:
2 h 40 min
